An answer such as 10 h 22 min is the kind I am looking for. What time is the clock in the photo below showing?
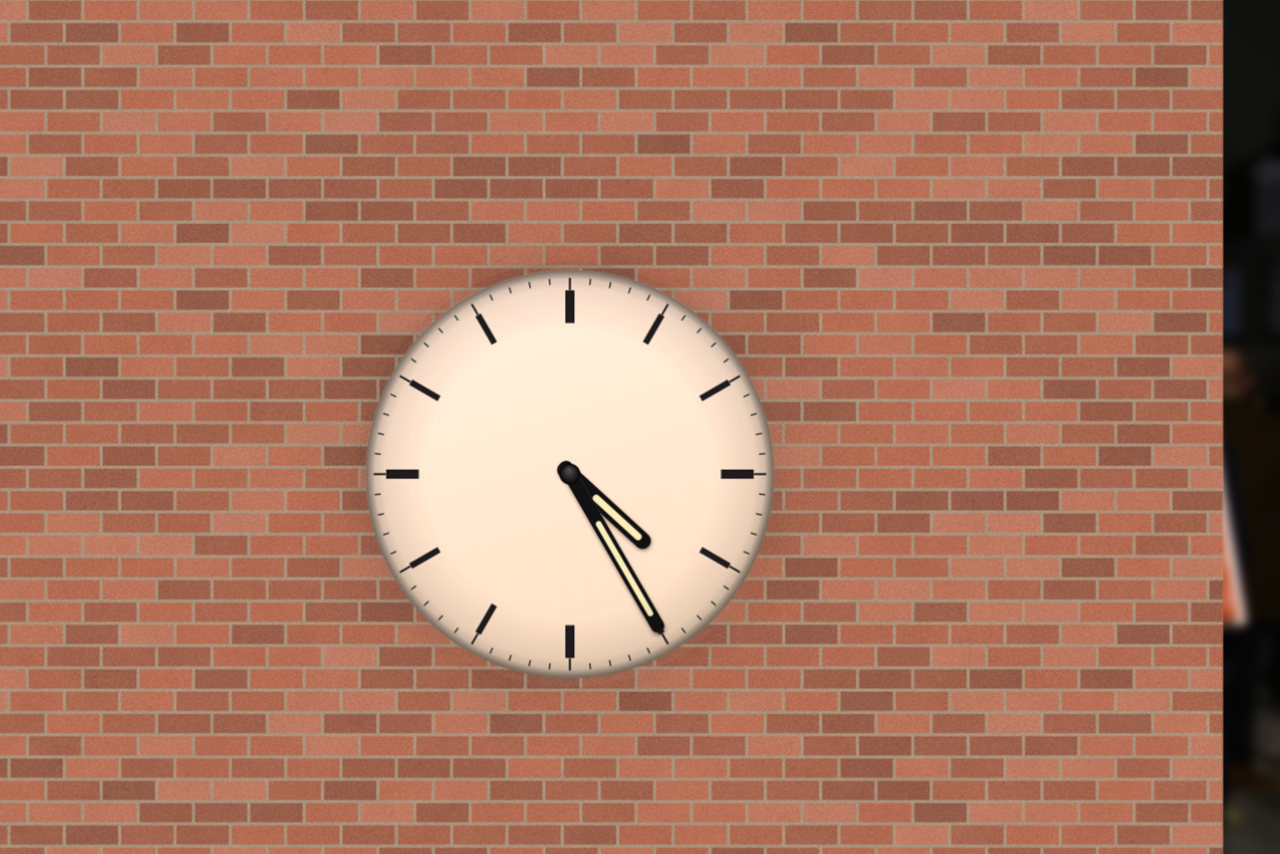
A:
4 h 25 min
